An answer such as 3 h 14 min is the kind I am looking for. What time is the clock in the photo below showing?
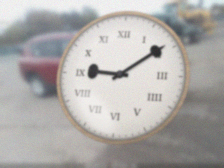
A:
9 h 09 min
